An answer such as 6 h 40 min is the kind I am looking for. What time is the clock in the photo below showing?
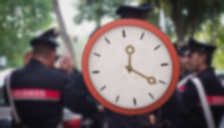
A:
12 h 21 min
